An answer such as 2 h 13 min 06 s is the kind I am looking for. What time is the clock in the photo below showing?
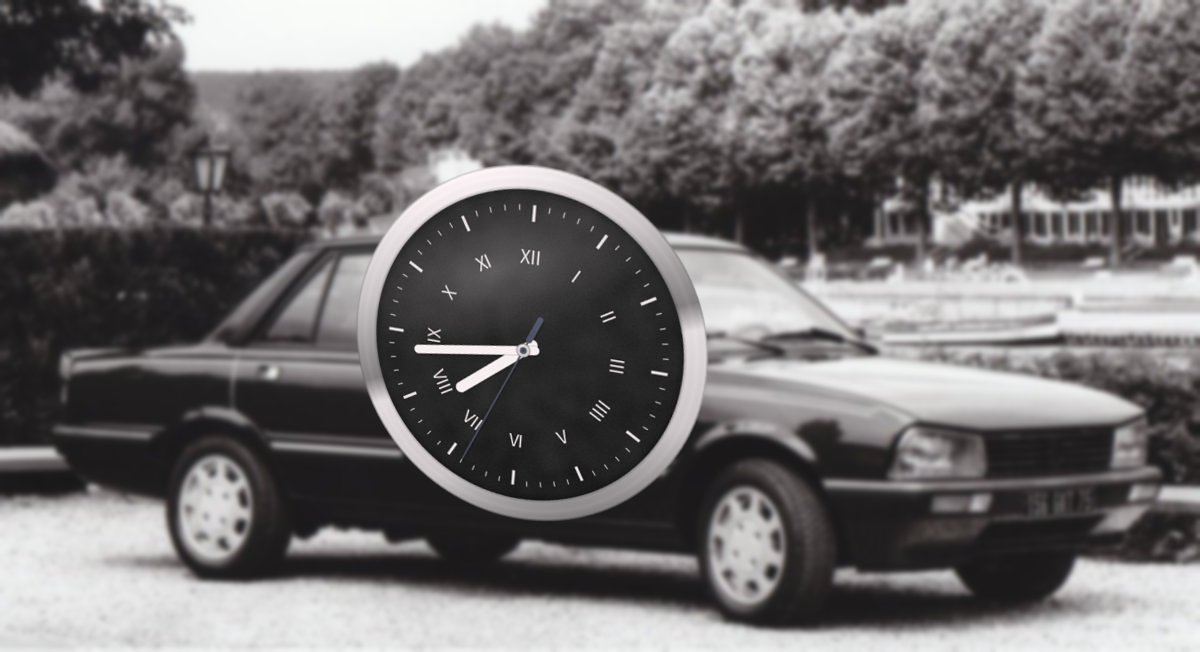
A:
7 h 43 min 34 s
